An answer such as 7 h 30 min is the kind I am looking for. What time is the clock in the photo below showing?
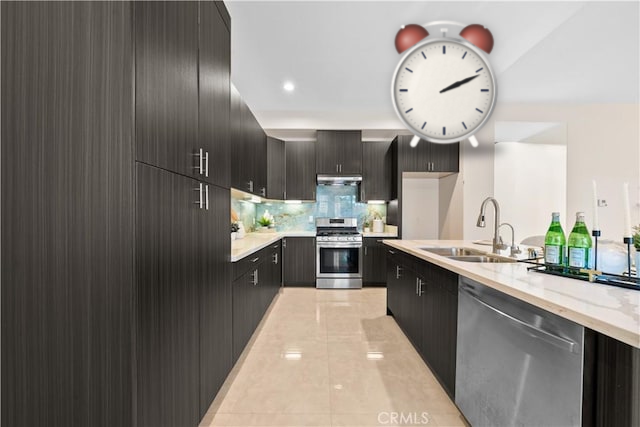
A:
2 h 11 min
